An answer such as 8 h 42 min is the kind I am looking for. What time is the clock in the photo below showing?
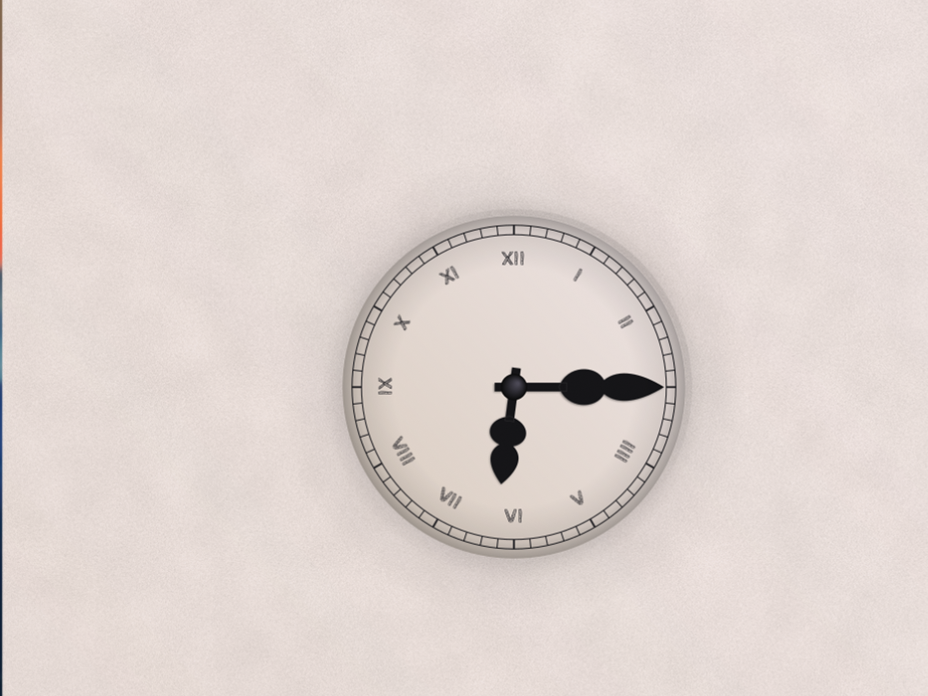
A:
6 h 15 min
